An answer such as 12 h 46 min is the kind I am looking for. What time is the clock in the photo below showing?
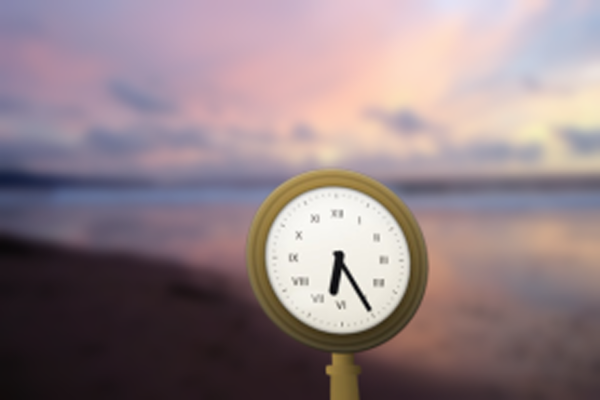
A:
6 h 25 min
